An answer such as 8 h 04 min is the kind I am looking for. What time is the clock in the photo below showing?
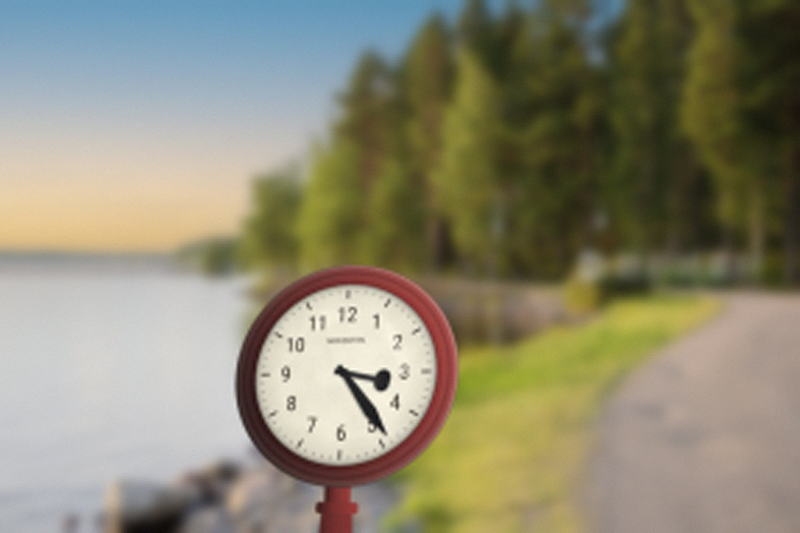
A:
3 h 24 min
